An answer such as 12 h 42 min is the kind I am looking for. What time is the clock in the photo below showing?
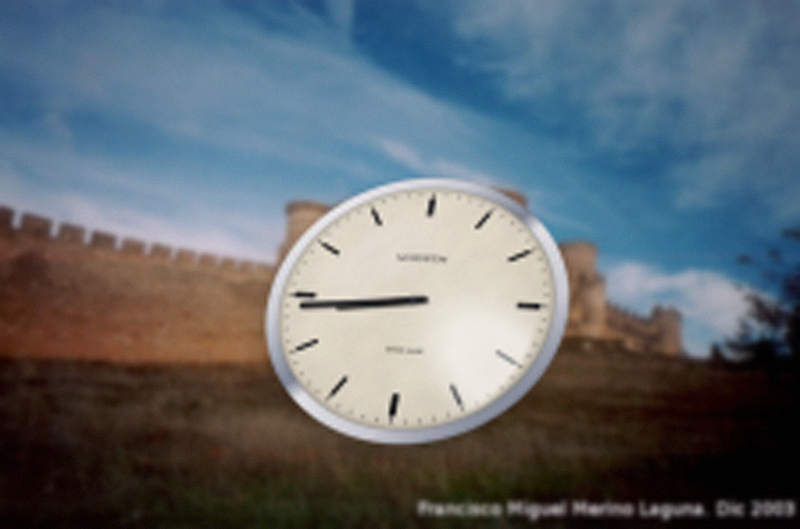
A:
8 h 44 min
